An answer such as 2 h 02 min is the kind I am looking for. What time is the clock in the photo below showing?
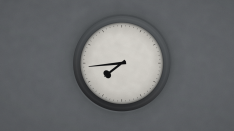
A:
7 h 44 min
